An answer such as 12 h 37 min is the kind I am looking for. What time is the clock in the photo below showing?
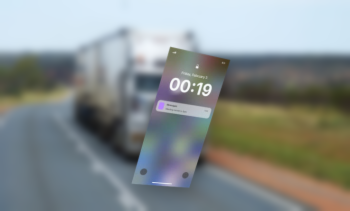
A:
0 h 19 min
